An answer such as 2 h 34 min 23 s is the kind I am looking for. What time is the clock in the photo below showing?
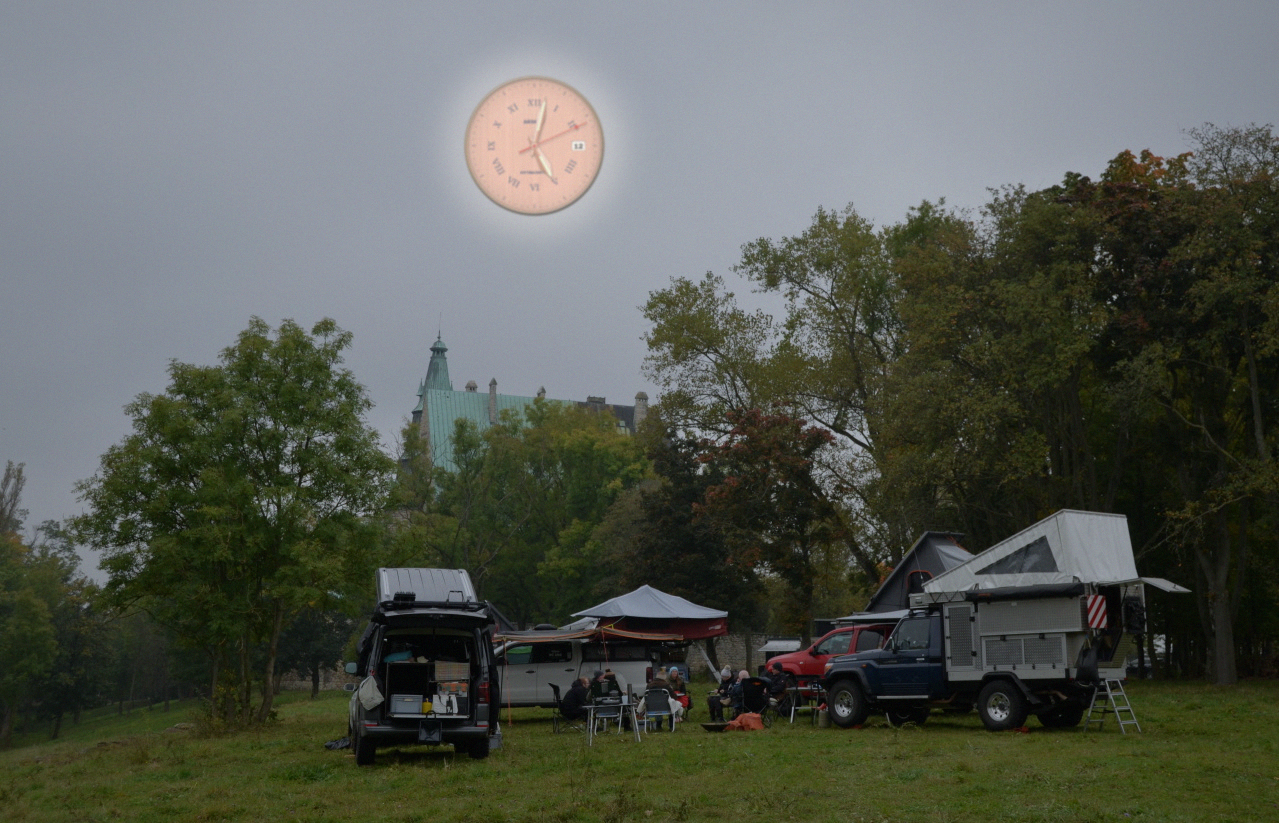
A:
5 h 02 min 11 s
